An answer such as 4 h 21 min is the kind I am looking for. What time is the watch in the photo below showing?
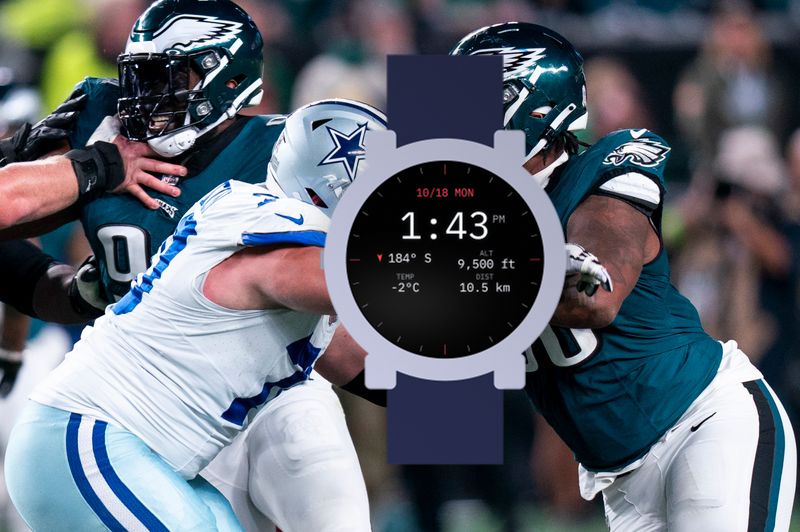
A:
1 h 43 min
